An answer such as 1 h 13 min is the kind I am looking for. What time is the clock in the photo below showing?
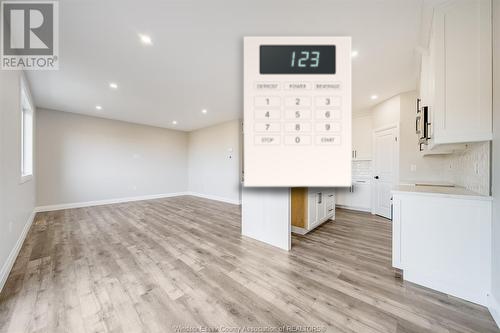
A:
1 h 23 min
